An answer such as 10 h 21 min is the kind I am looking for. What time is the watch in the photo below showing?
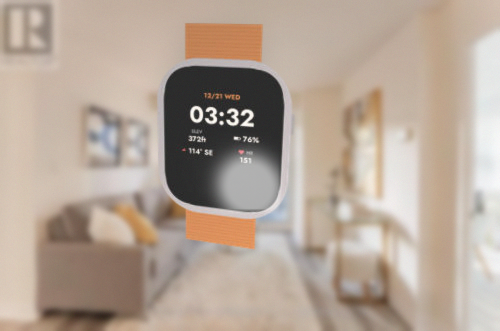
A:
3 h 32 min
